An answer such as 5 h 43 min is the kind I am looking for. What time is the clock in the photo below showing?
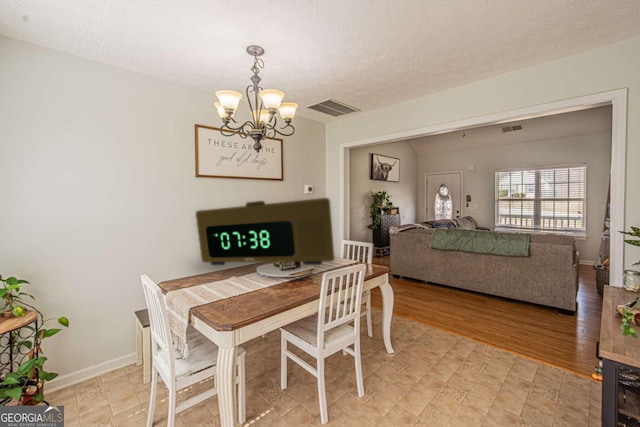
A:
7 h 38 min
